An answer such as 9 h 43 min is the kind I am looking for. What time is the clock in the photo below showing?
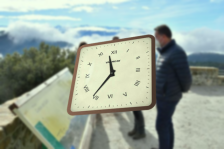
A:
11 h 36 min
